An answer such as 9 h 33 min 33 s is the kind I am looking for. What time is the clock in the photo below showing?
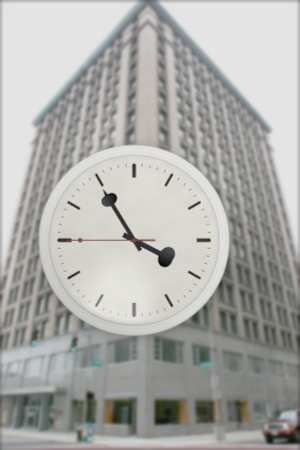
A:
3 h 54 min 45 s
